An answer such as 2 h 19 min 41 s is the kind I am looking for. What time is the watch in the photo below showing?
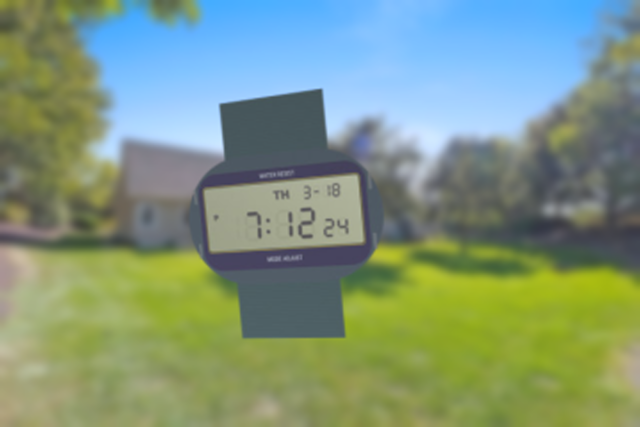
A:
7 h 12 min 24 s
